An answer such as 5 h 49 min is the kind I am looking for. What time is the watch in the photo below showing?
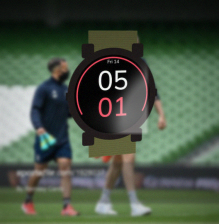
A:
5 h 01 min
